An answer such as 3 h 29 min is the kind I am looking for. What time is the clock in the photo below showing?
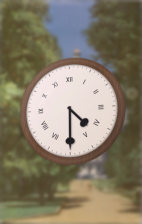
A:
4 h 30 min
